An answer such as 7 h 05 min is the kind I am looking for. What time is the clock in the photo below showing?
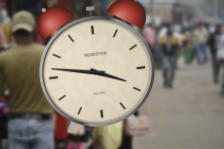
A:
3 h 47 min
